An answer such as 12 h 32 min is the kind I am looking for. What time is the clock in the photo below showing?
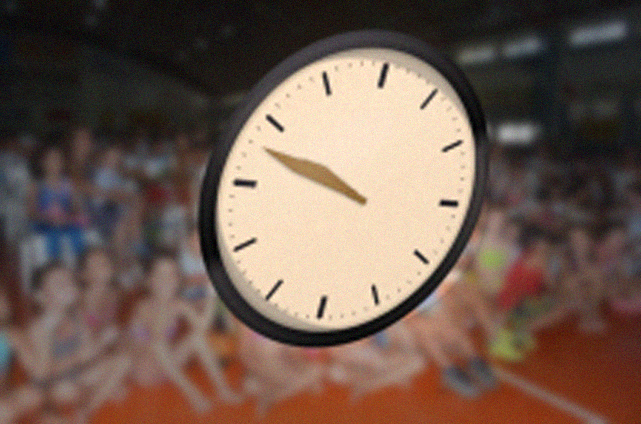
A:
9 h 48 min
